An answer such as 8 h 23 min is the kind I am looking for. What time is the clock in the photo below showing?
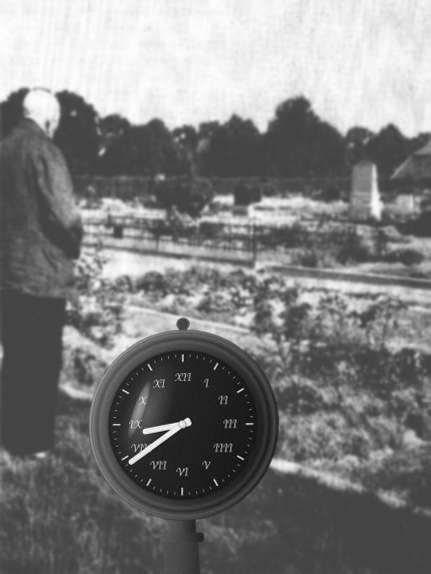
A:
8 h 39 min
